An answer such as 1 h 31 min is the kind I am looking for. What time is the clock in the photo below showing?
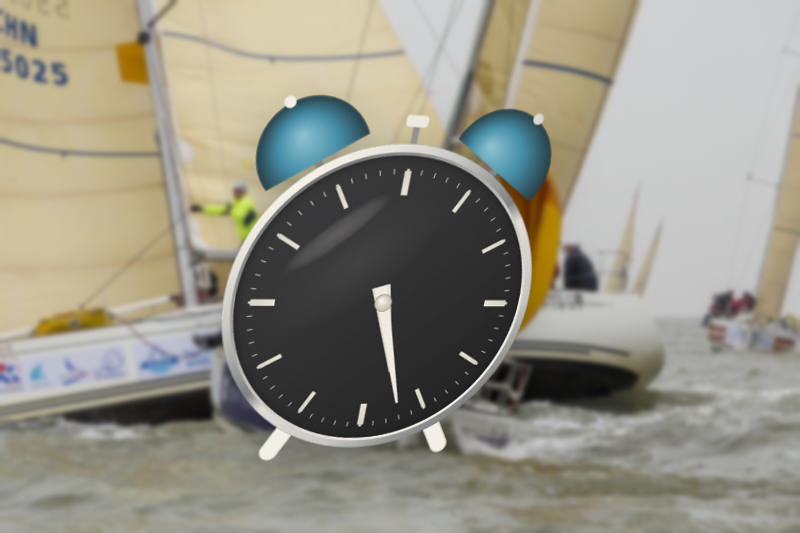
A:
5 h 27 min
